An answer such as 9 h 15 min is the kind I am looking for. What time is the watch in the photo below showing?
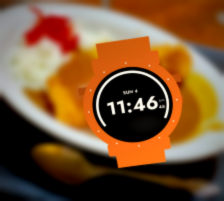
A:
11 h 46 min
